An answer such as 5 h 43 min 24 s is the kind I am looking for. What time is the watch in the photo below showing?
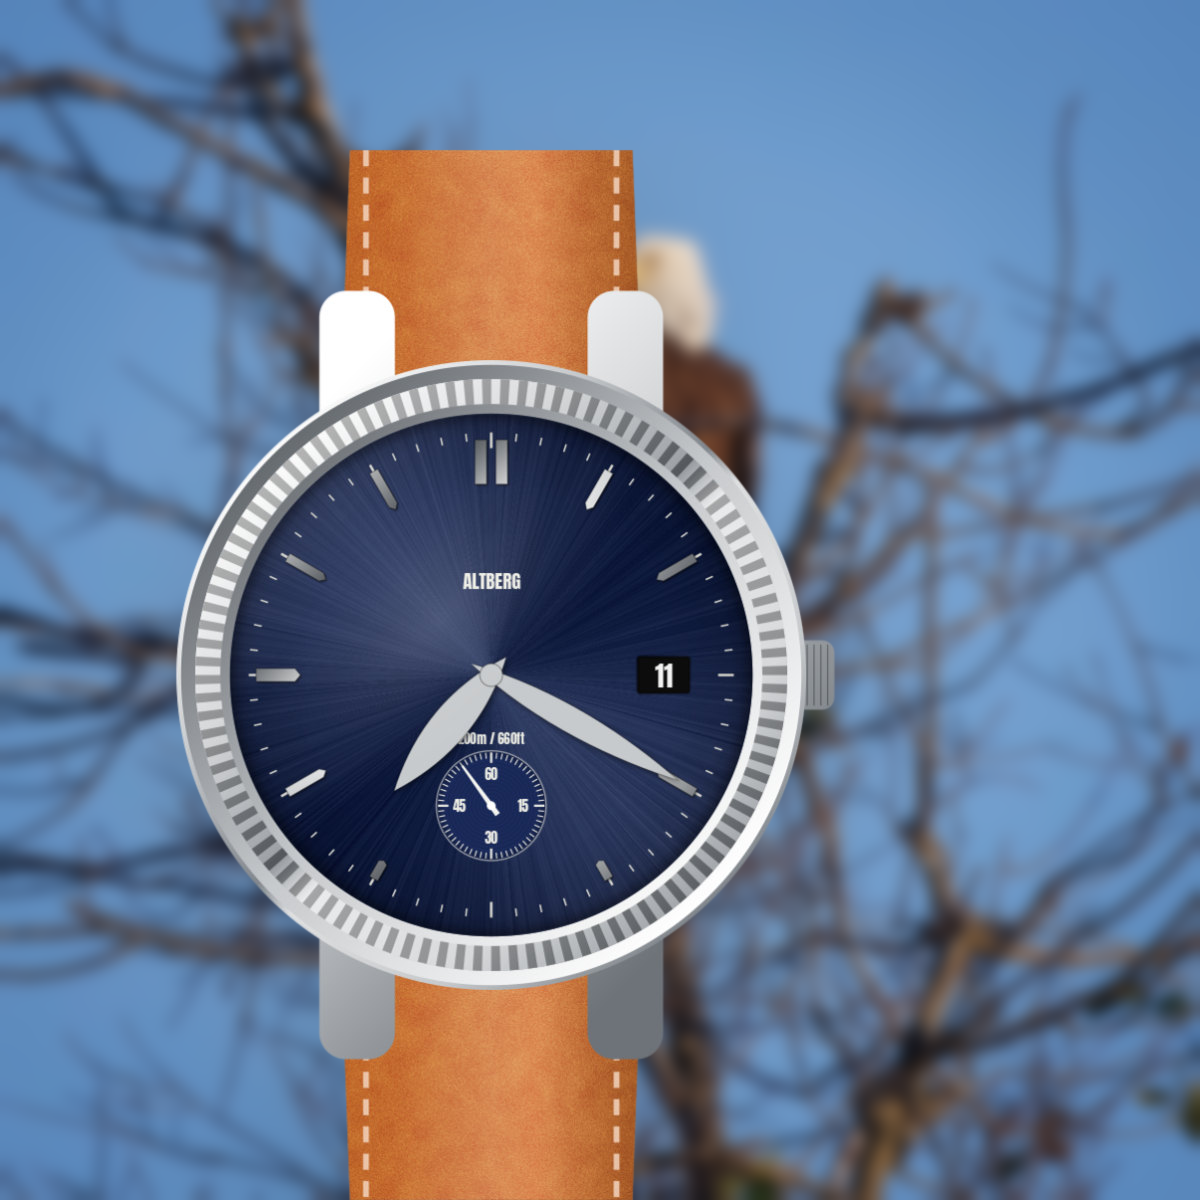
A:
7 h 19 min 54 s
